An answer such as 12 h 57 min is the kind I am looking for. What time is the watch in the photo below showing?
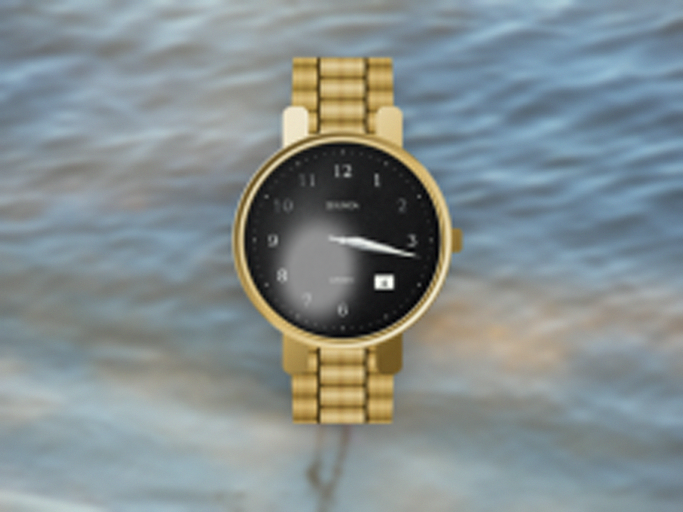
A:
3 h 17 min
